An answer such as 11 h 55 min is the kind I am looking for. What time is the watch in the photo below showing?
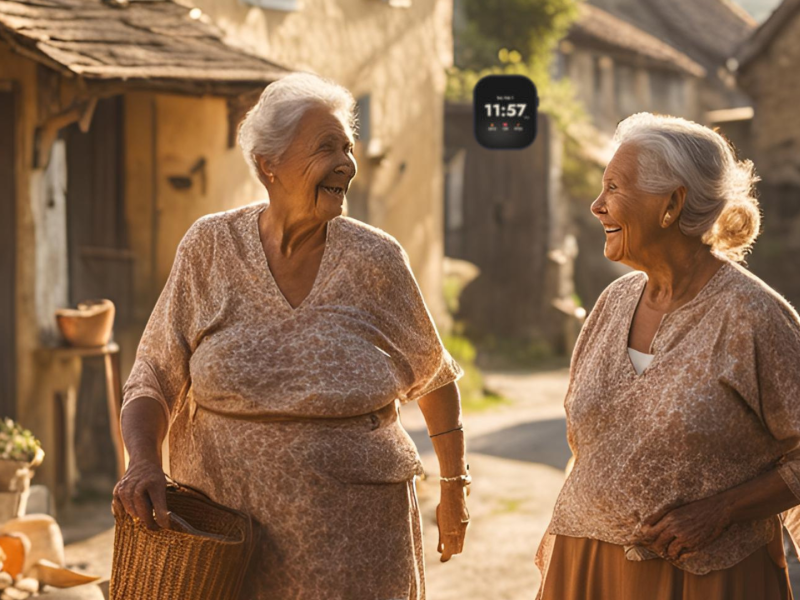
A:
11 h 57 min
